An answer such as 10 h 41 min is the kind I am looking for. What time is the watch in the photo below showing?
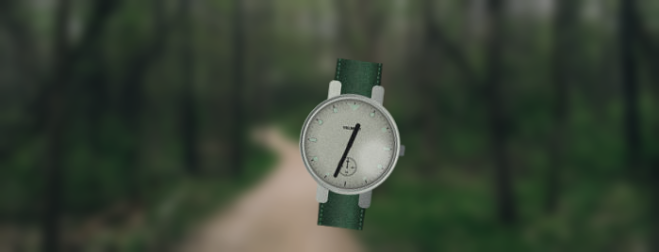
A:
12 h 33 min
